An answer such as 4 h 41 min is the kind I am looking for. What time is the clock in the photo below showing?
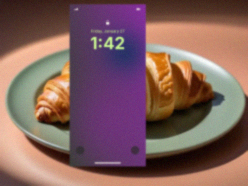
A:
1 h 42 min
